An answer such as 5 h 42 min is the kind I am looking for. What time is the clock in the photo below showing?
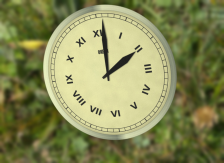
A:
2 h 01 min
